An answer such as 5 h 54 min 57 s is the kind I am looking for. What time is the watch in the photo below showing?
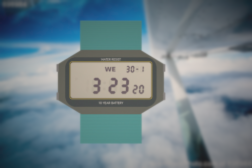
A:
3 h 23 min 20 s
